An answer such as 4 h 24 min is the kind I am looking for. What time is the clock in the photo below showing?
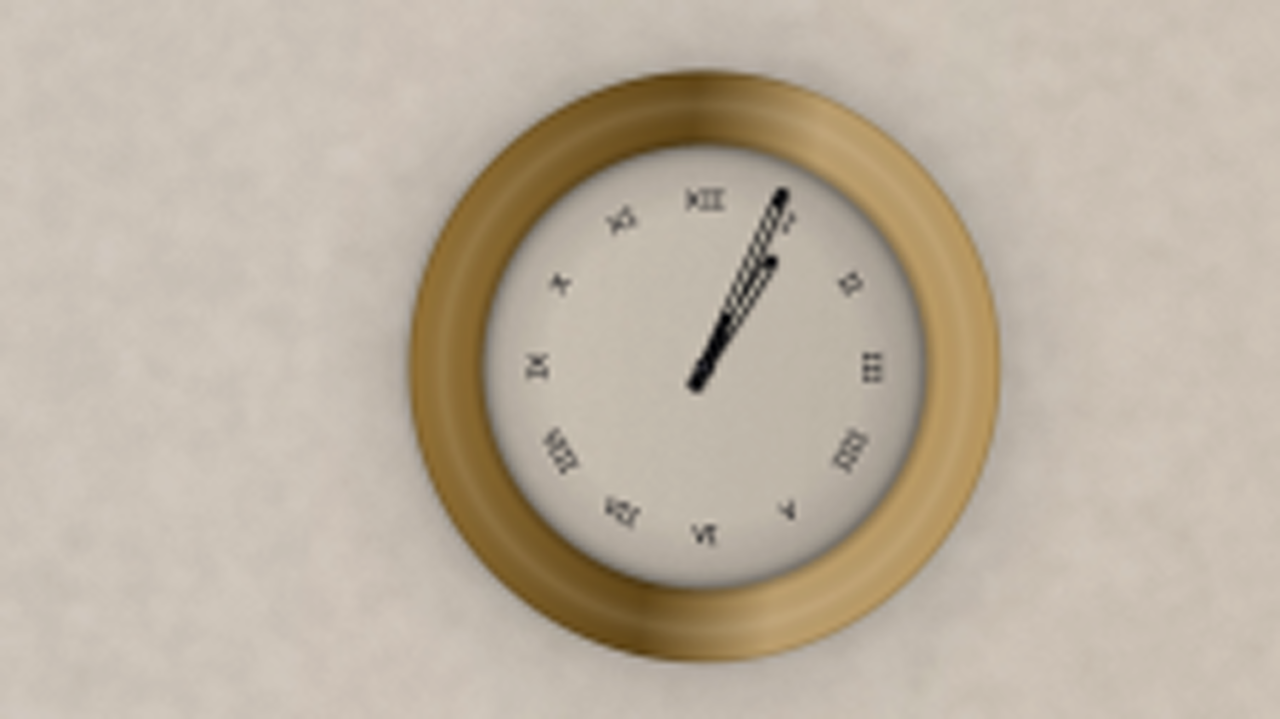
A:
1 h 04 min
